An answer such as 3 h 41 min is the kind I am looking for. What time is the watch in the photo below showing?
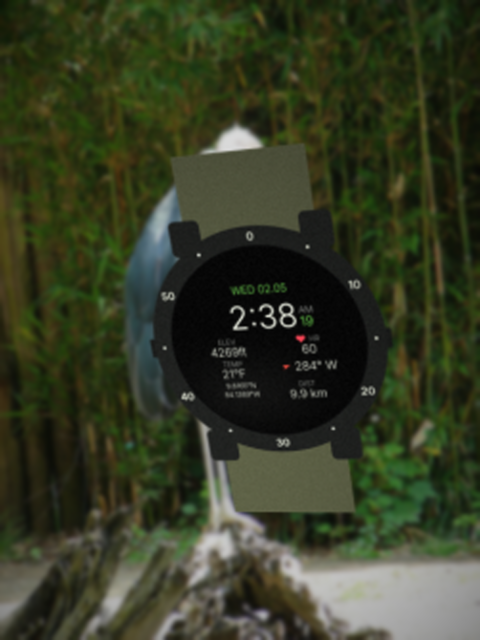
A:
2 h 38 min
